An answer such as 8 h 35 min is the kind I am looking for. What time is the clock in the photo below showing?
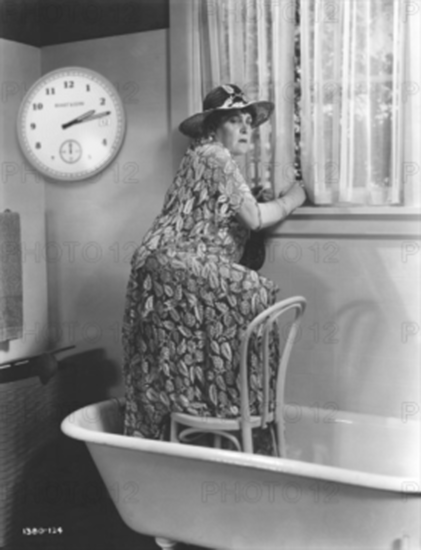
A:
2 h 13 min
